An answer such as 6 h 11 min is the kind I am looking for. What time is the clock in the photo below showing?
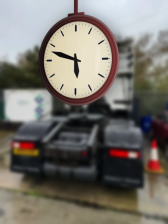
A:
5 h 48 min
